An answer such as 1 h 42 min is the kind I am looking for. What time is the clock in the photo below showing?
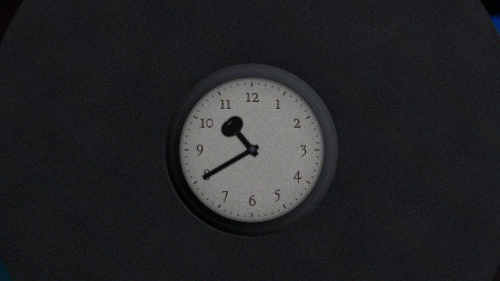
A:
10 h 40 min
